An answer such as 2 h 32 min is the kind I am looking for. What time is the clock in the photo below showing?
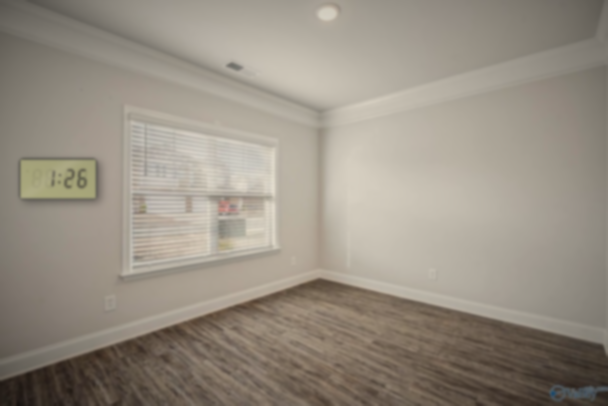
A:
1 h 26 min
